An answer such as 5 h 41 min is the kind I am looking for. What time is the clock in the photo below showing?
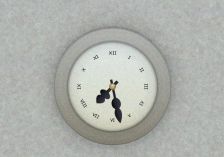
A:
7 h 28 min
